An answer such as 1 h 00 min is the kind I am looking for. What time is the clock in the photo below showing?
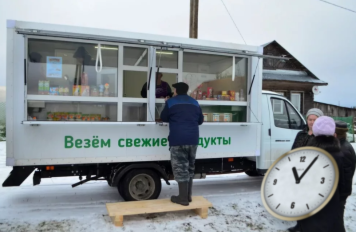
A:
11 h 05 min
